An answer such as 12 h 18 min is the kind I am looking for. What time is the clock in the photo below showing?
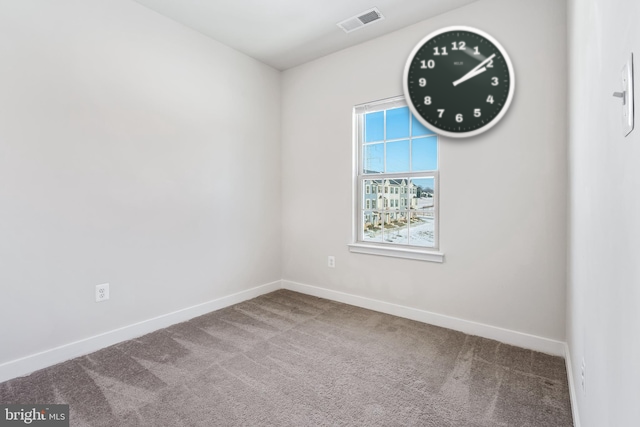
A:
2 h 09 min
